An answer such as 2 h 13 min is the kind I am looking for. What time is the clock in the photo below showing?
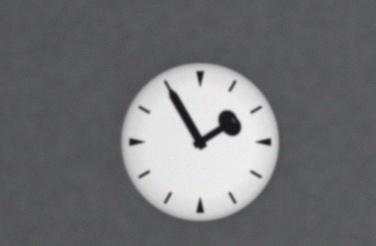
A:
1 h 55 min
